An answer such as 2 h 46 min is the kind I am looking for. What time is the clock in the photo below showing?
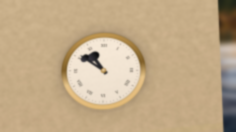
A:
10 h 51 min
